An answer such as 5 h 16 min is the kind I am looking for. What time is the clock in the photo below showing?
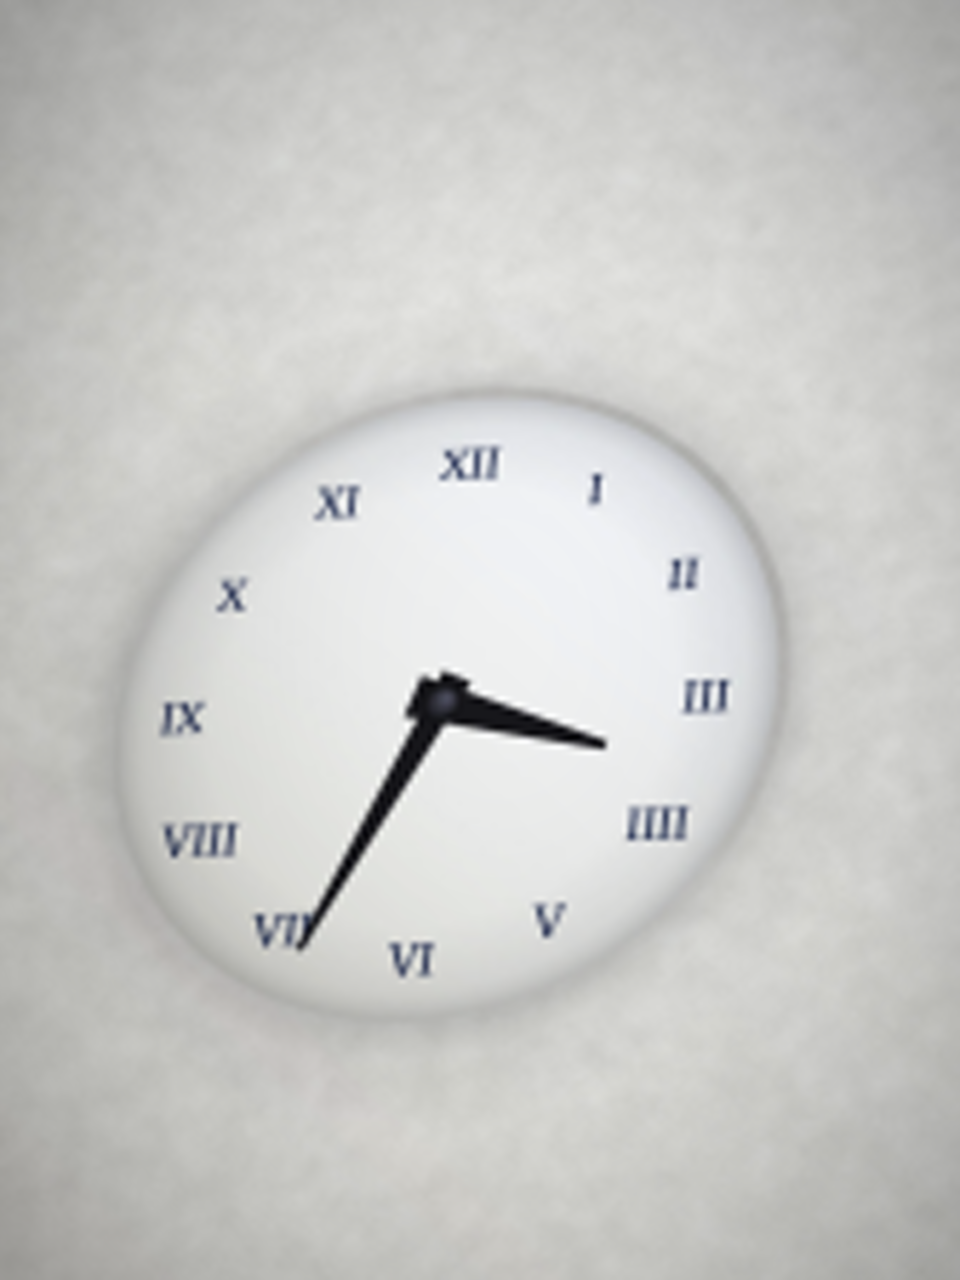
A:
3 h 34 min
